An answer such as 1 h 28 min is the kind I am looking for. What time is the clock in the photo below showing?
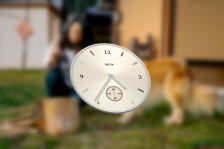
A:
4 h 36 min
